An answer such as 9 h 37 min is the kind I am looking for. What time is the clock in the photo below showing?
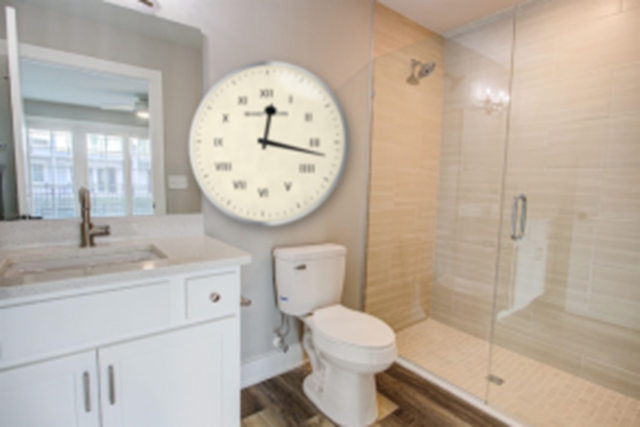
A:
12 h 17 min
